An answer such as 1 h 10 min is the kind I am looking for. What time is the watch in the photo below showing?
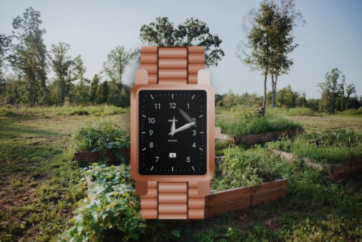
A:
12 h 11 min
